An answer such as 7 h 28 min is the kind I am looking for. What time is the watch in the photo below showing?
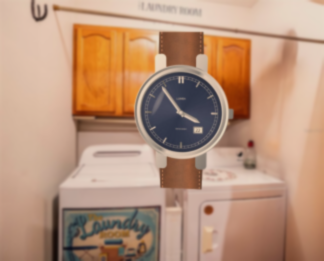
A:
3 h 54 min
